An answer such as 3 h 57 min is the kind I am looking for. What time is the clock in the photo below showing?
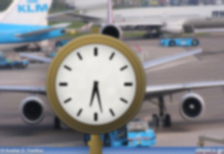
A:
6 h 28 min
